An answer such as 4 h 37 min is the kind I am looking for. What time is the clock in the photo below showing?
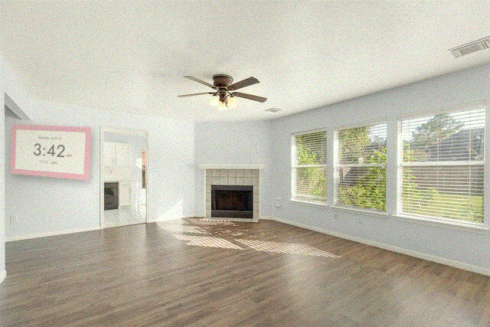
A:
3 h 42 min
